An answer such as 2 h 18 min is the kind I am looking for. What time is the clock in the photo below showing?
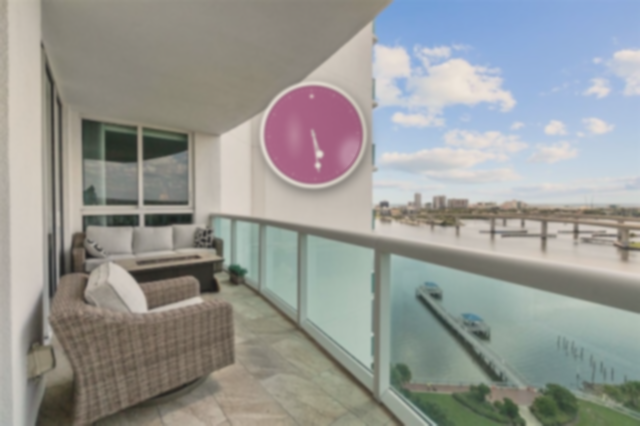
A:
5 h 29 min
